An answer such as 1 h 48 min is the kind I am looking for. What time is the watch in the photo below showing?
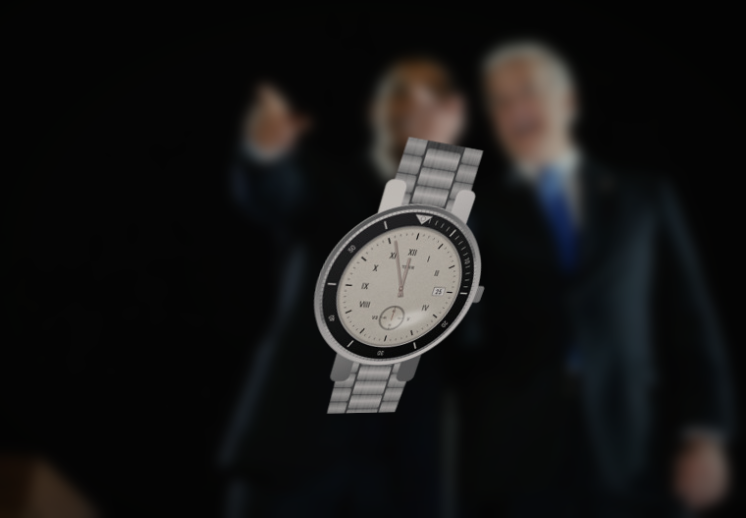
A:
11 h 56 min
